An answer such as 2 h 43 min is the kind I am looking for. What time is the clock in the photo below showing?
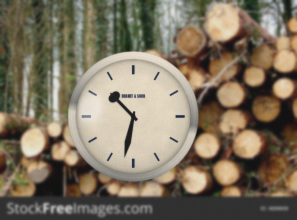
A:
10 h 32 min
